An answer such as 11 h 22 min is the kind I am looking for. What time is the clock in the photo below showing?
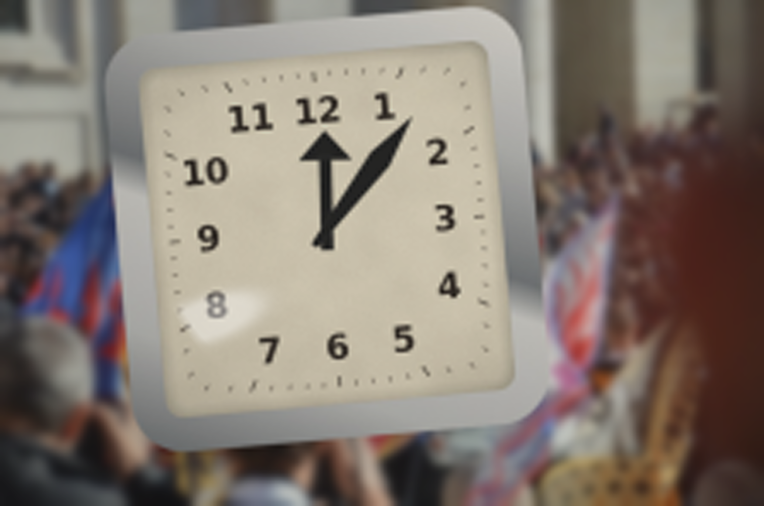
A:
12 h 07 min
